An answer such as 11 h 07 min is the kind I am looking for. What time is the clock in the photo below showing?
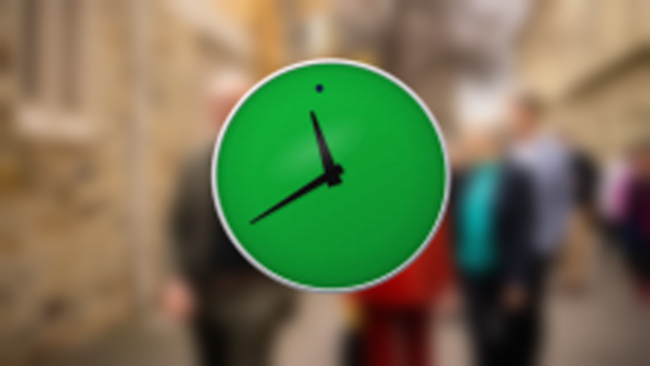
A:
11 h 41 min
